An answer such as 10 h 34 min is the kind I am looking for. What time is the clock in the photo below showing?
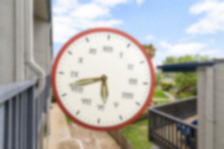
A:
5 h 42 min
